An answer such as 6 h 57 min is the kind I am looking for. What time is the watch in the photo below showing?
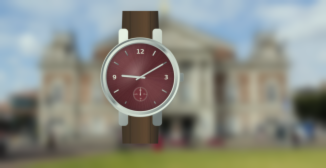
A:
9 h 10 min
